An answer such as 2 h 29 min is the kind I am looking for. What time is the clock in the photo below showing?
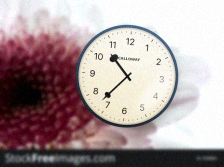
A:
10 h 37 min
